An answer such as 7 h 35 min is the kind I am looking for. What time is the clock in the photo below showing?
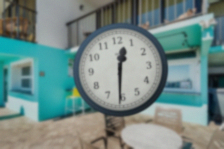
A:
12 h 31 min
